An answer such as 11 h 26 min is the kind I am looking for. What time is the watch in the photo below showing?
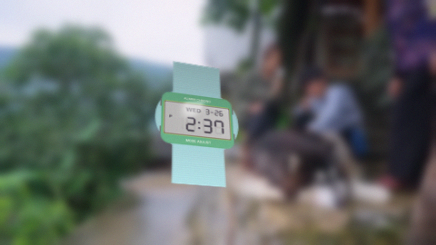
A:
2 h 37 min
